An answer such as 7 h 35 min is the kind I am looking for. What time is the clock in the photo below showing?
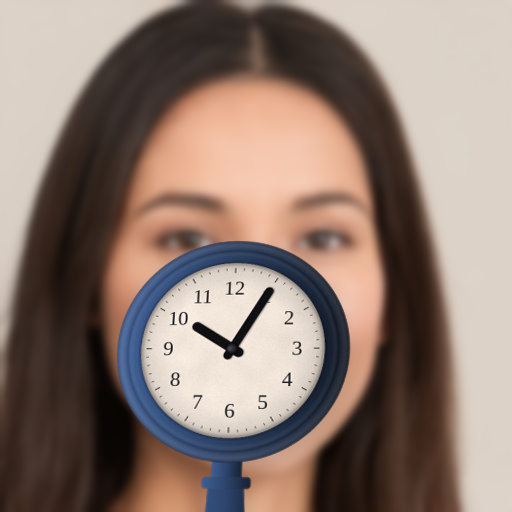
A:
10 h 05 min
